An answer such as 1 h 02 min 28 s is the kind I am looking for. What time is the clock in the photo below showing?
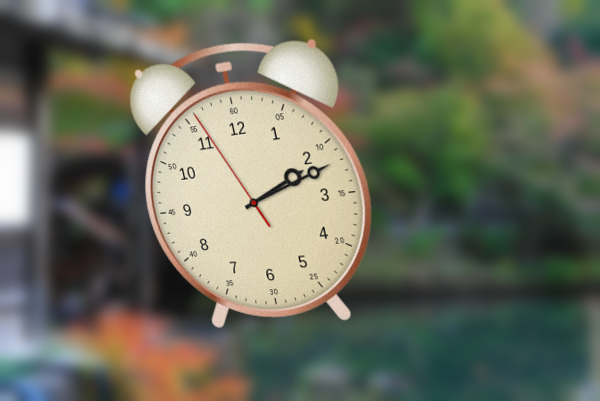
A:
2 h 11 min 56 s
